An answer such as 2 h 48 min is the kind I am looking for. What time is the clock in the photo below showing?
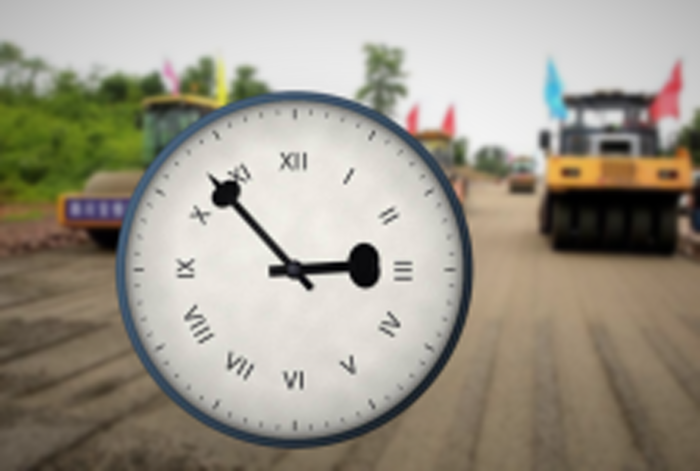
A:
2 h 53 min
